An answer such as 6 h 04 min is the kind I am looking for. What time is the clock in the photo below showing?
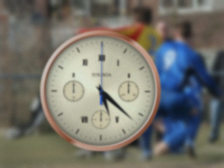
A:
5 h 22 min
